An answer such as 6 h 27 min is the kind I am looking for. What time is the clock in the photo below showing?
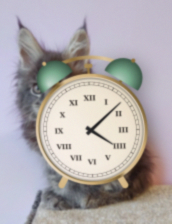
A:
4 h 08 min
